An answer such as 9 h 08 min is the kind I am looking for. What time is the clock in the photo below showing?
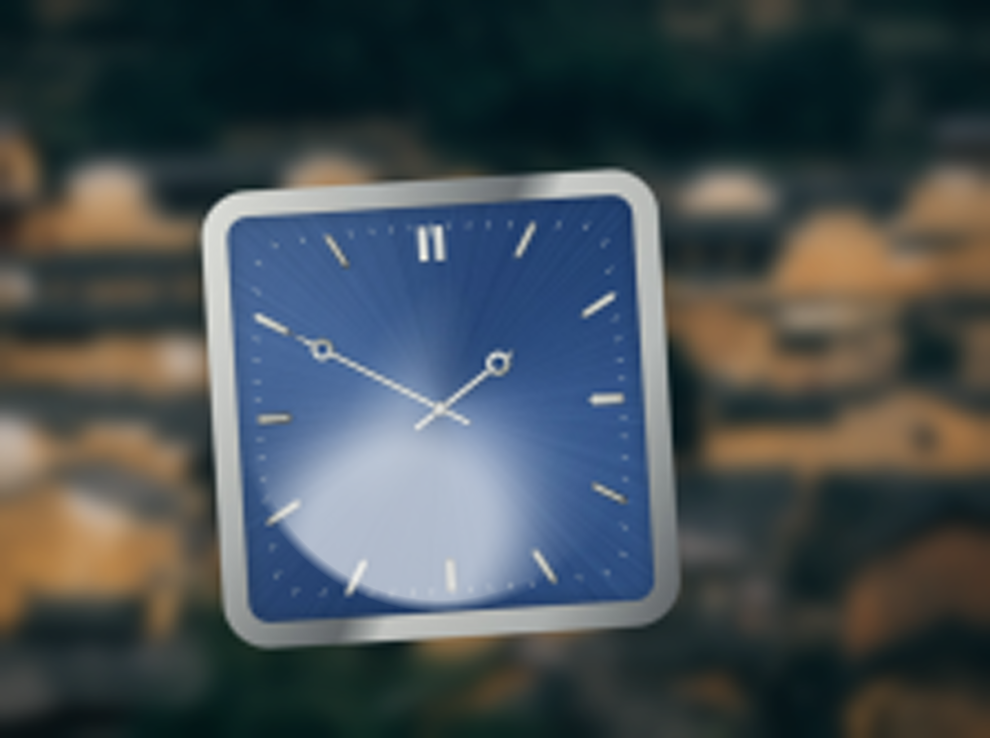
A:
1 h 50 min
